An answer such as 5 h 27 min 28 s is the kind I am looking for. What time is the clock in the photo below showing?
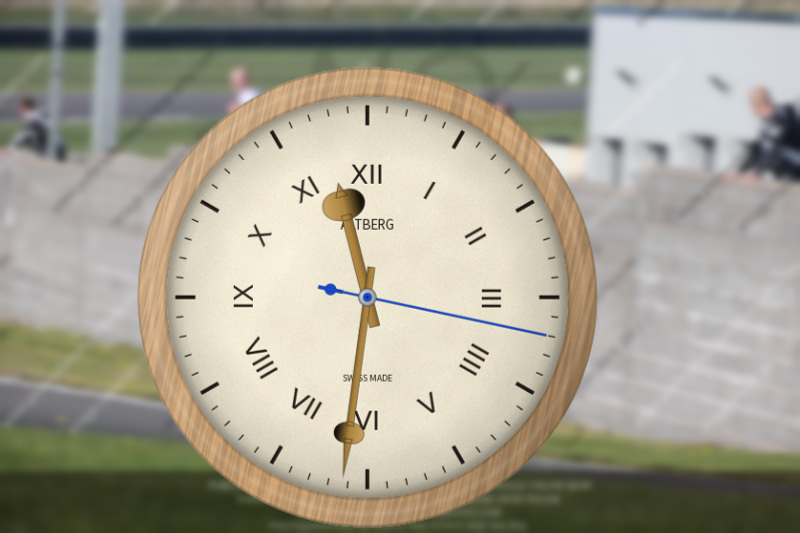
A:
11 h 31 min 17 s
